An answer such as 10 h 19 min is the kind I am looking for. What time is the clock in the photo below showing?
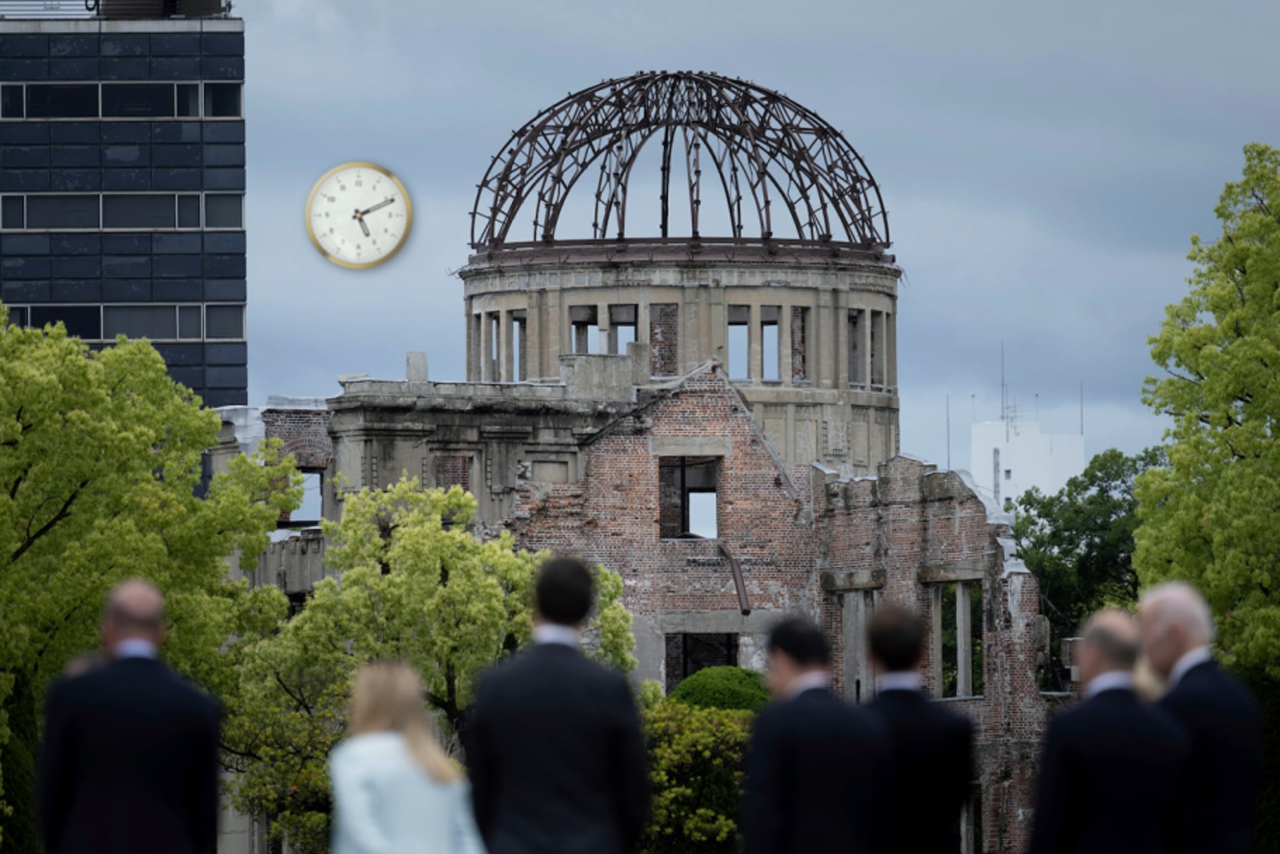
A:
5 h 11 min
